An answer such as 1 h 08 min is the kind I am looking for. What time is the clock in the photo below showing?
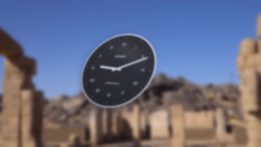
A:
9 h 11 min
